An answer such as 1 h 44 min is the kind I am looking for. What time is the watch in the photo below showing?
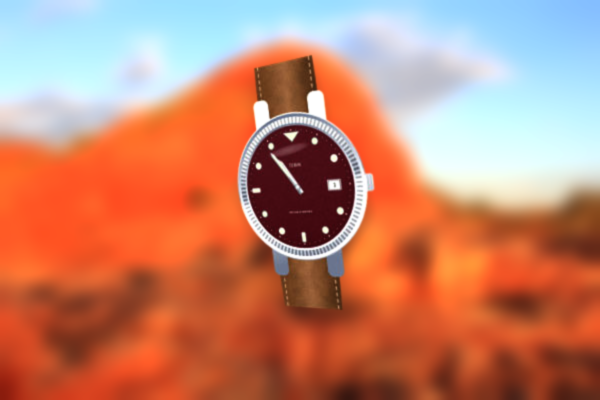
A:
10 h 54 min
